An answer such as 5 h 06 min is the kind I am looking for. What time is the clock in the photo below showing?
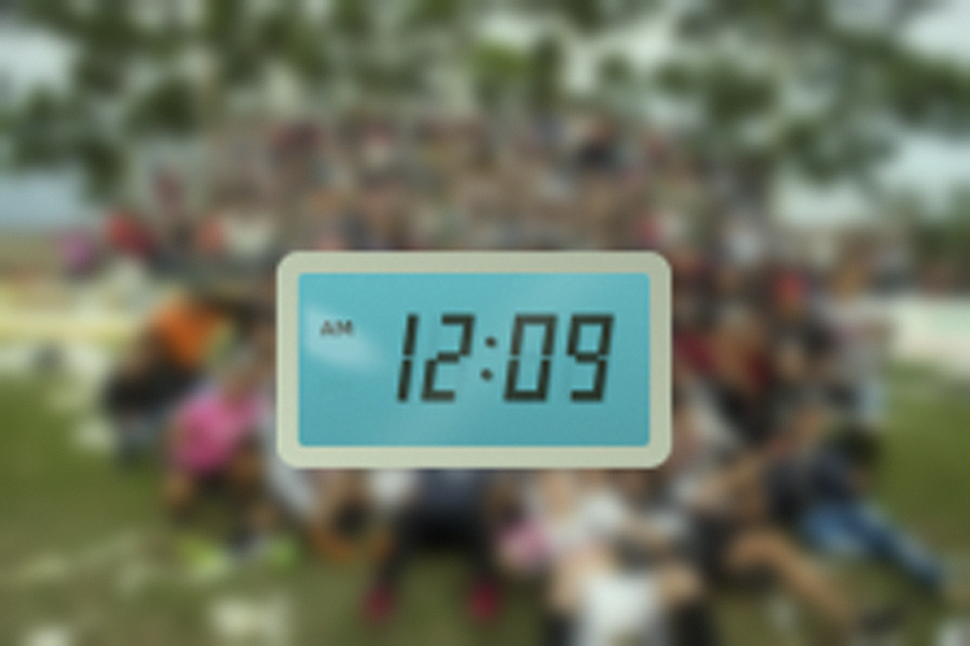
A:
12 h 09 min
